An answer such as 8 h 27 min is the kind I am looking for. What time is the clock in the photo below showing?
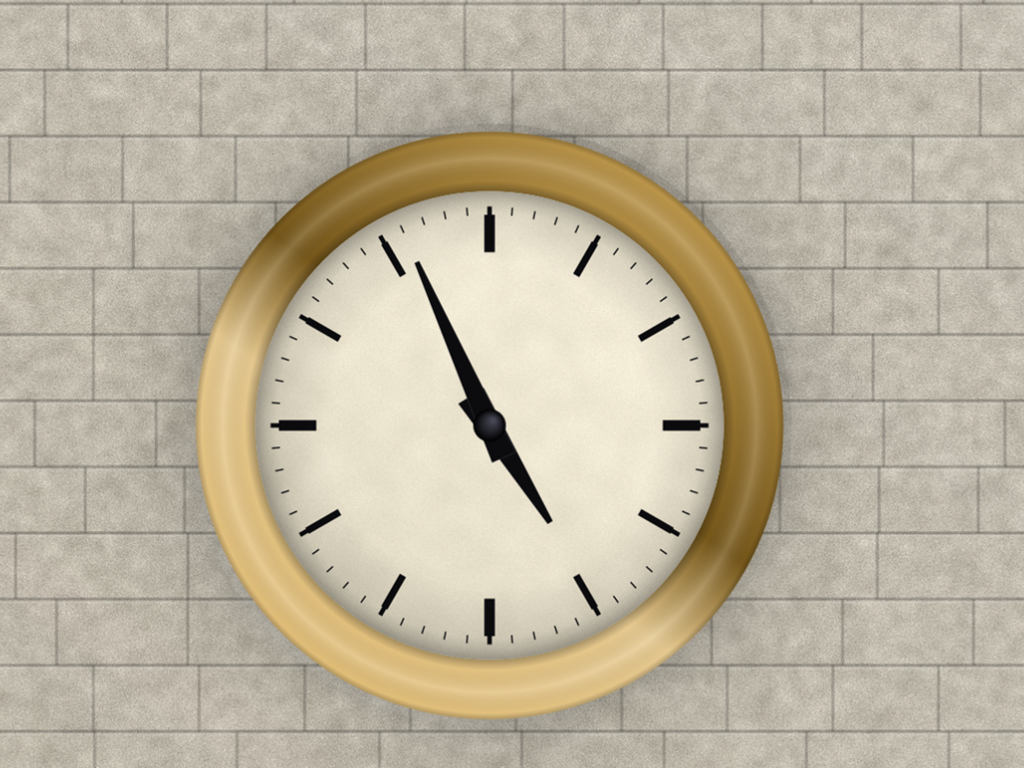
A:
4 h 56 min
